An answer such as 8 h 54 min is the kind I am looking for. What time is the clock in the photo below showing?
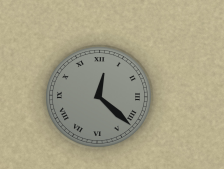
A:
12 h 22 min
